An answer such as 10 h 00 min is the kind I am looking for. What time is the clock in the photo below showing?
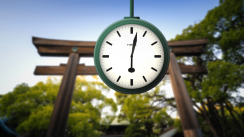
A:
6 h 02 min
